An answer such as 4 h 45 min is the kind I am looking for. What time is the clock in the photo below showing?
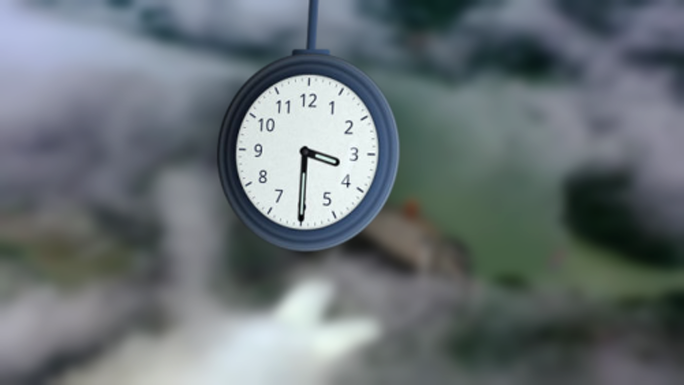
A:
3 h 30 min
